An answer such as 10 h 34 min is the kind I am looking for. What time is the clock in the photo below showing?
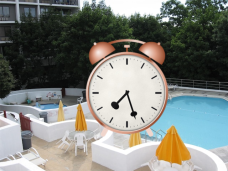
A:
7 h 27 min
